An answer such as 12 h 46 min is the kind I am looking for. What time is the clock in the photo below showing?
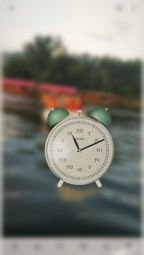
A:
11 h 11 min
